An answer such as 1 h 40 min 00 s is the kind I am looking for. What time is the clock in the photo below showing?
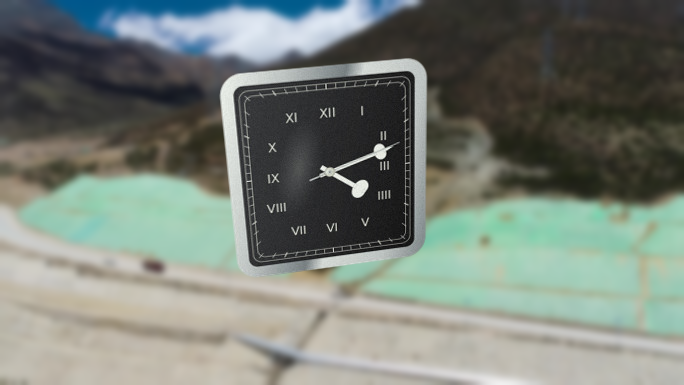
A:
4 h 12 min 12 s
